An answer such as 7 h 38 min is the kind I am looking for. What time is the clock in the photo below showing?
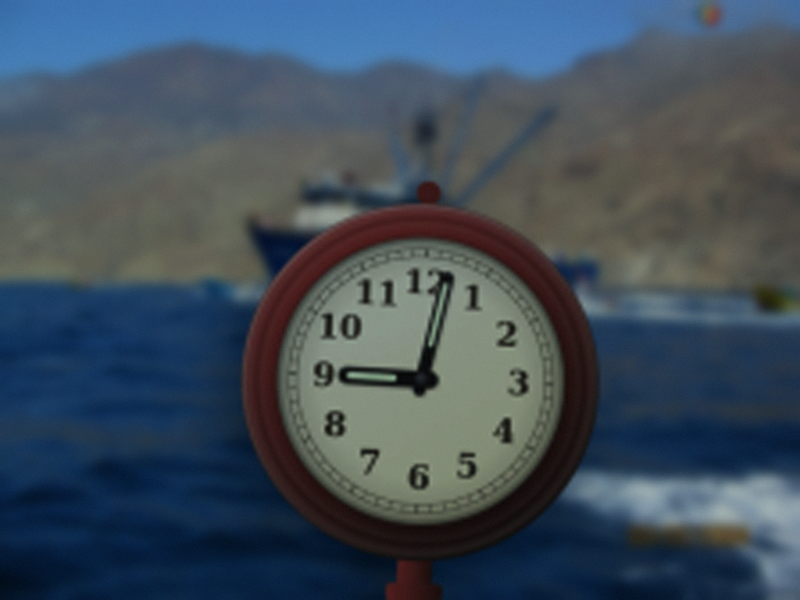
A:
9 h 02 min
